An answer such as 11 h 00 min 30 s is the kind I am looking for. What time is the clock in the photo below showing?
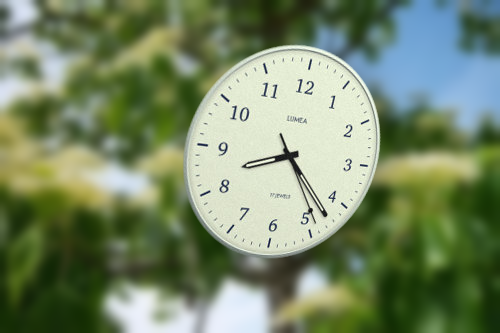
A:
8 h 22 min 24 s
